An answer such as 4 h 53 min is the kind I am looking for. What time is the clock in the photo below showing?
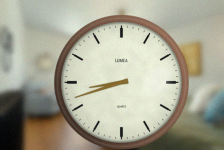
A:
8 h 42 min
